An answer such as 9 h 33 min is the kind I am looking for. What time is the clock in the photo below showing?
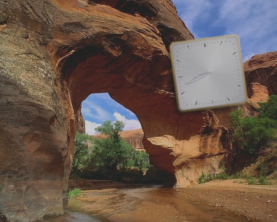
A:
8 h 42 min
